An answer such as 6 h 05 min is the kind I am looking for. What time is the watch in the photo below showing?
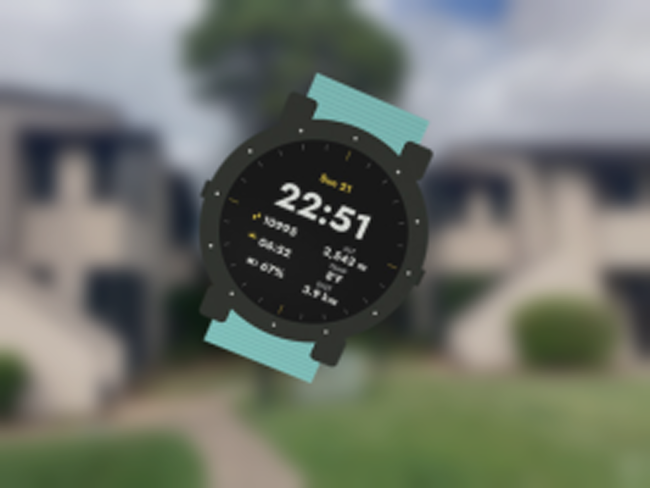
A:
22 h 51 min
